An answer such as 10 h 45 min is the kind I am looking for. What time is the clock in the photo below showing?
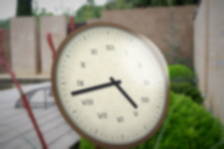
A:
4 h 43 min
